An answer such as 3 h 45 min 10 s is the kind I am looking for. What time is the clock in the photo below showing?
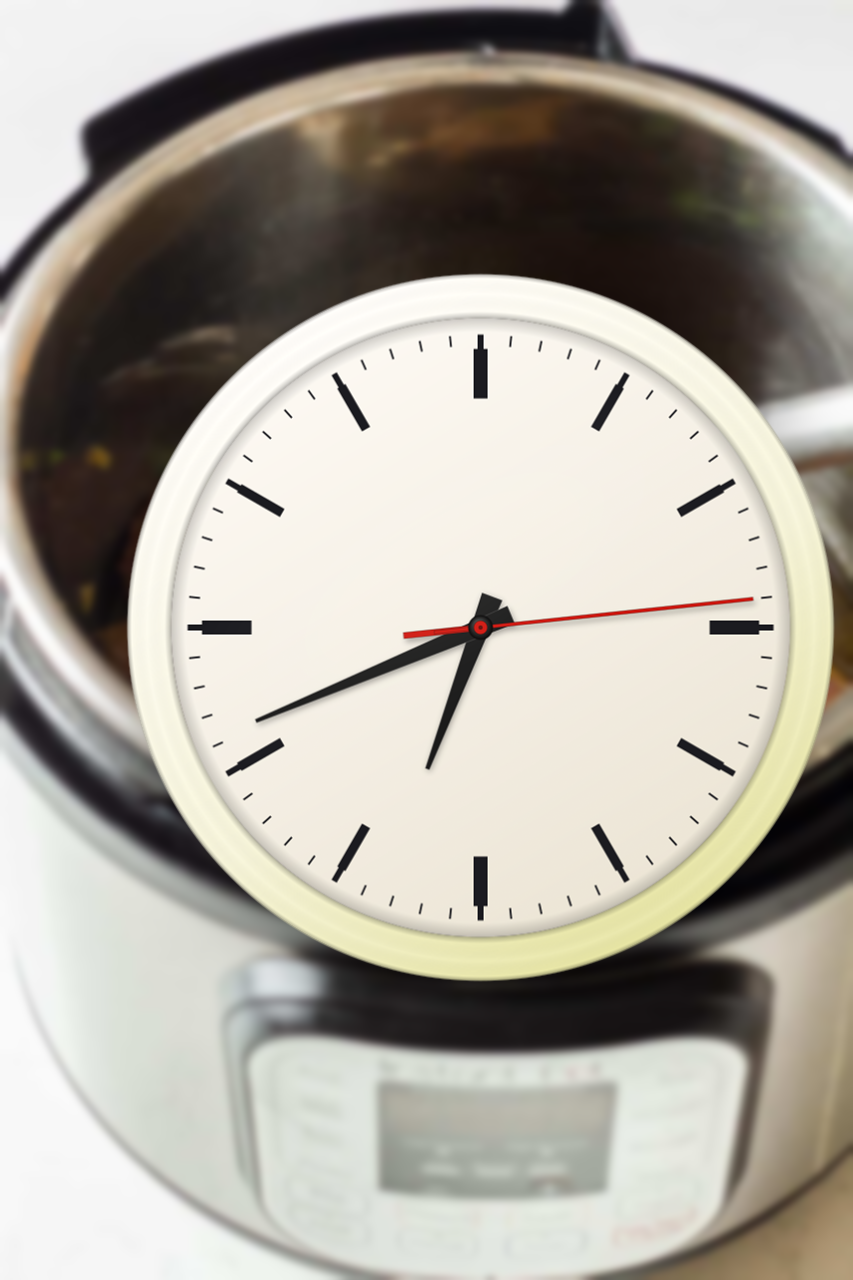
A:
6 h 41 min 14 s
